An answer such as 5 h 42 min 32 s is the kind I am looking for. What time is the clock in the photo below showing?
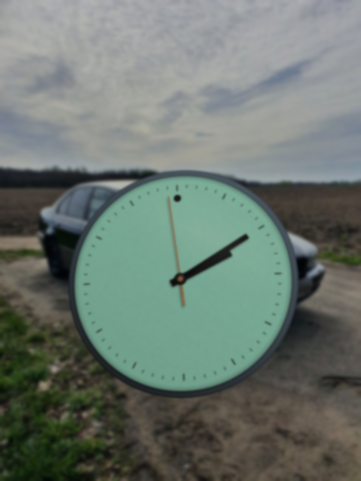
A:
2 h 09 min 59 s
